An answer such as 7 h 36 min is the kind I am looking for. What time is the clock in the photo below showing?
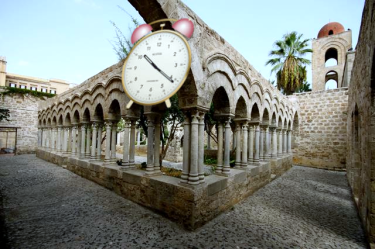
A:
10 h 21 min
